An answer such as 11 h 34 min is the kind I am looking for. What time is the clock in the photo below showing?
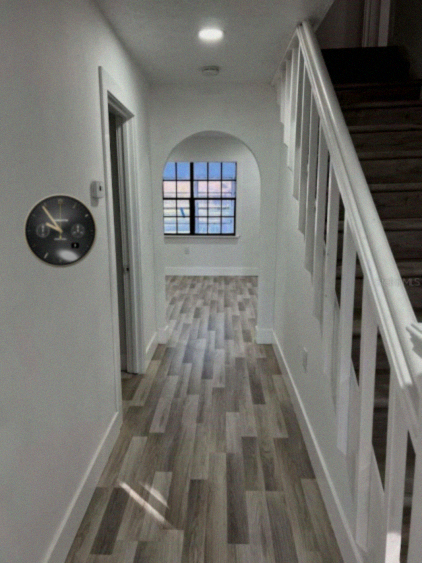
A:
9 h 54 min
